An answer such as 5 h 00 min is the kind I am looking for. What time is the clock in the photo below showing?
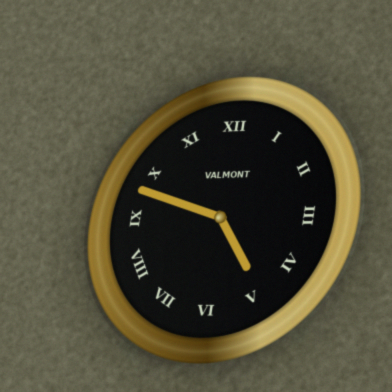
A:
4 h 48 min
